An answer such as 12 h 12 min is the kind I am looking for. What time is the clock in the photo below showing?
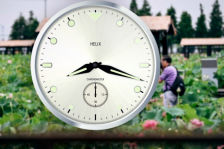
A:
8 h 18 min
